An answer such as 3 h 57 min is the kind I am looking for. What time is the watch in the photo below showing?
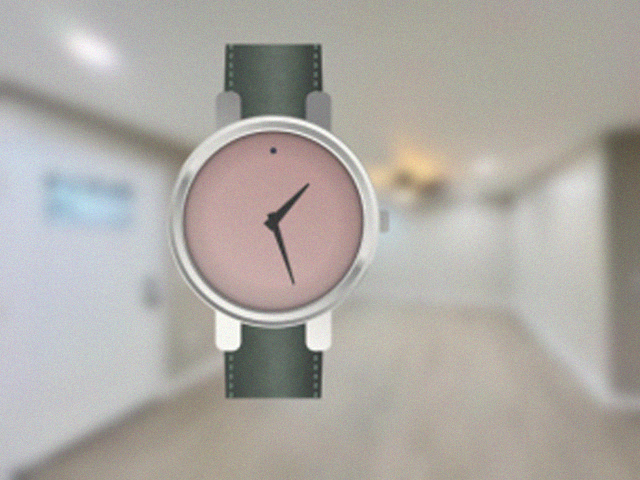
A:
1 h 27 min
